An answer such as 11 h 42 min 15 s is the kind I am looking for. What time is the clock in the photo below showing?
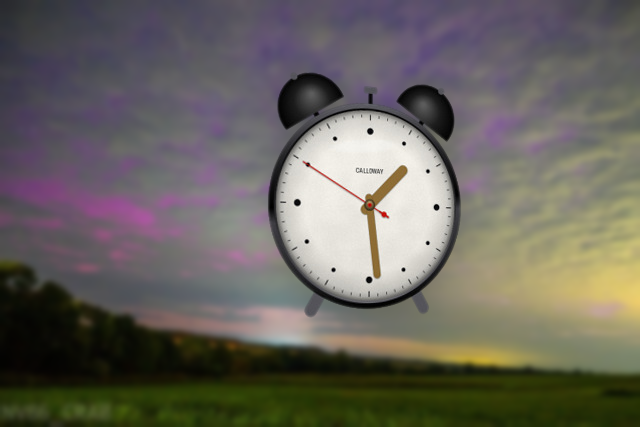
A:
1 h 28 min 50 s
